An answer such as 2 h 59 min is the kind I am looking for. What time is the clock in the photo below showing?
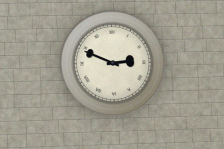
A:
2 h 49 min
